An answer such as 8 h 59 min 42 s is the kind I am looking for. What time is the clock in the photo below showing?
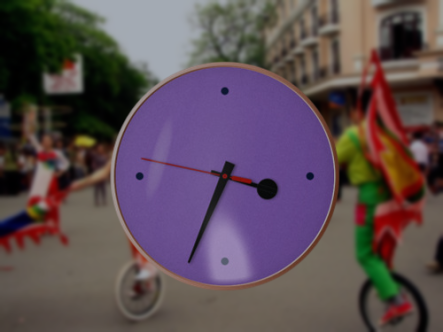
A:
3 h 33 min 47 s
